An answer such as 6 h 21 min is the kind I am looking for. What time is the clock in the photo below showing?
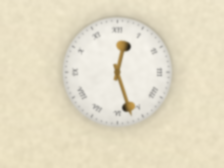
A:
12 h 27 min
